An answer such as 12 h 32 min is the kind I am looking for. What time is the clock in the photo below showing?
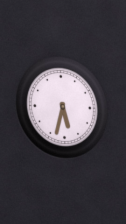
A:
5 h 33 min
